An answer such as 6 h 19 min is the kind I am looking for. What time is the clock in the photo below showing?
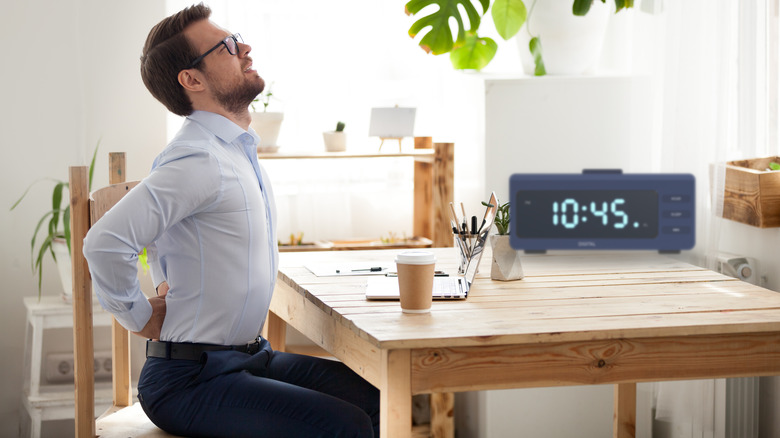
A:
10 h 45 min
